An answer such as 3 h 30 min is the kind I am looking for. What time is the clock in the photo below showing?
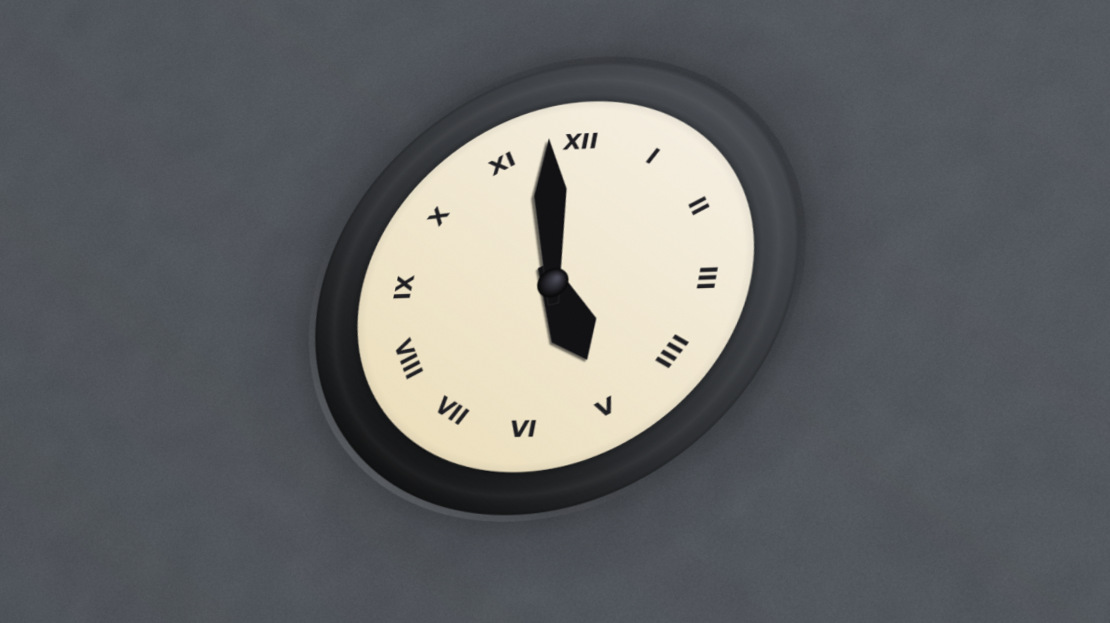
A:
4 h 58 min
